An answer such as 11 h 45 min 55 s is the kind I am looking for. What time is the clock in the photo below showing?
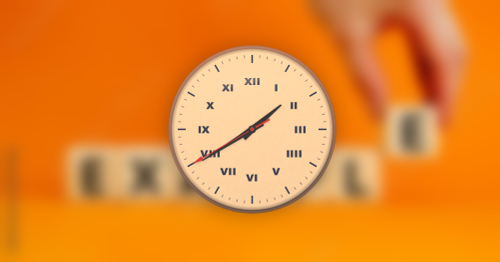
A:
1 h 39 min 40 s
